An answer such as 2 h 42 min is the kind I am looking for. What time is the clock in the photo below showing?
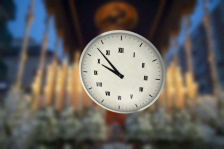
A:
9 h 53 min
